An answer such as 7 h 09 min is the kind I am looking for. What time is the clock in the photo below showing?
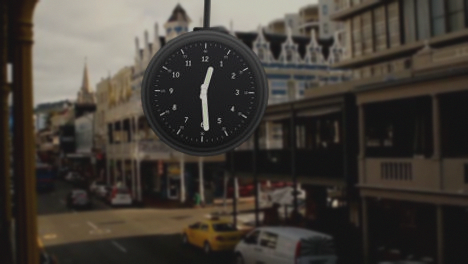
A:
12 h 29 min
